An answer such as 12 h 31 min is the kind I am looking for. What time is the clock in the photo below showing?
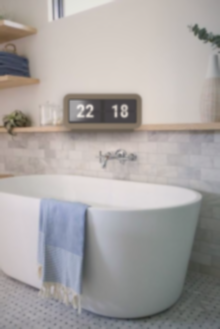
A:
22 h 18 min
